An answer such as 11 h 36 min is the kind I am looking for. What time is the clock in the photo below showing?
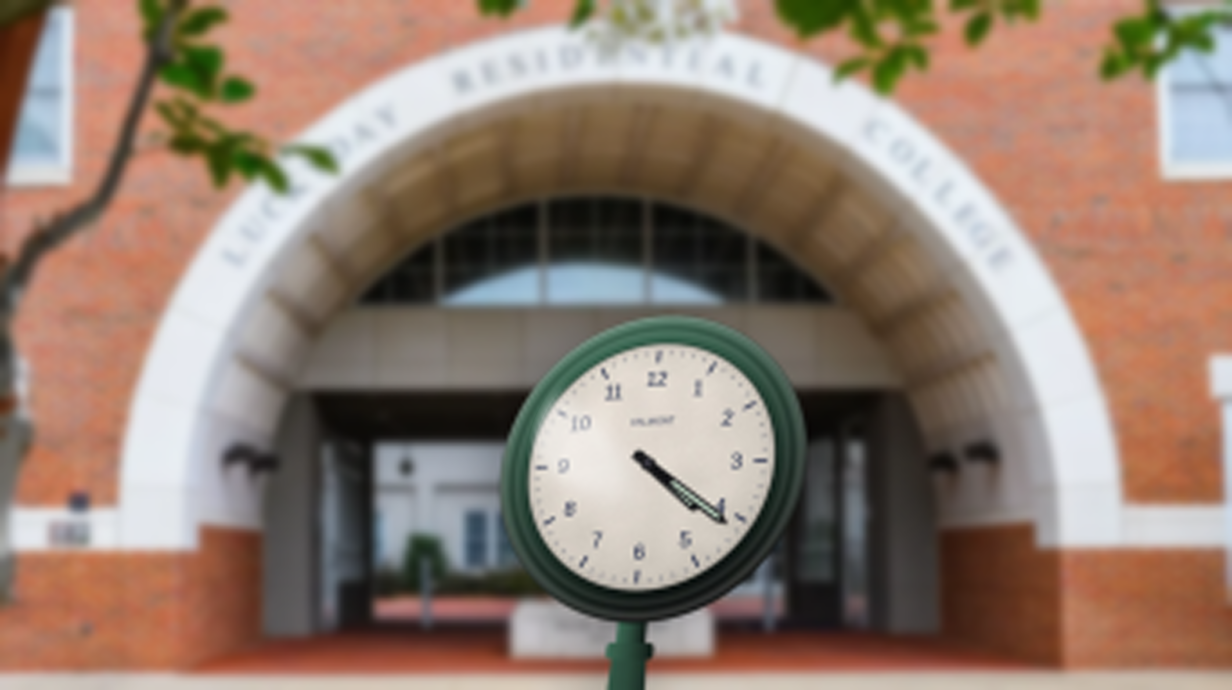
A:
4 h 21 min
